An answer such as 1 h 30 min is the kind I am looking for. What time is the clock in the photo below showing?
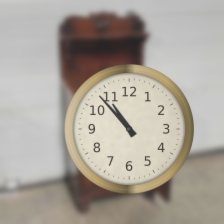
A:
10 h 53 min
